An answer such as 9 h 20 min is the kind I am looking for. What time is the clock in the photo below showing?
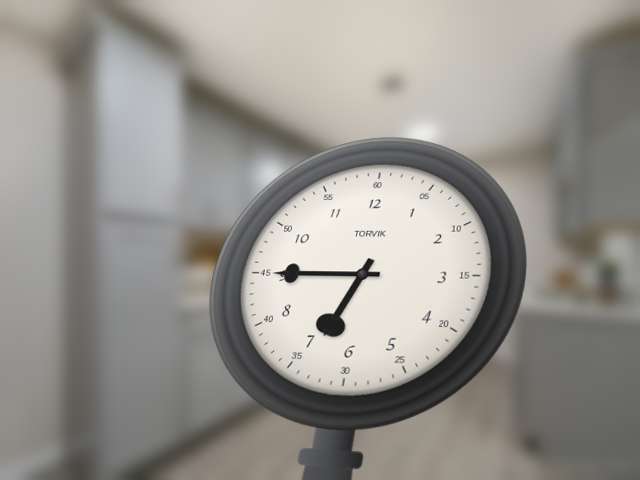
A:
6 h 45 min
